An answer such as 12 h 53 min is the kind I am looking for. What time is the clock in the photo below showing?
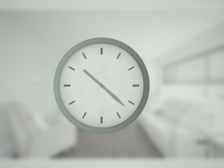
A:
10 h 22 min
